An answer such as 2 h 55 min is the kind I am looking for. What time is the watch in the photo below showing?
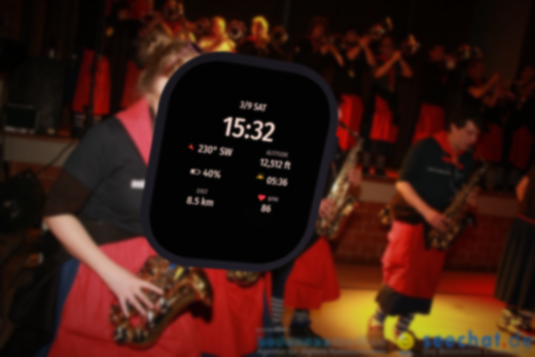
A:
15 h 32 min
